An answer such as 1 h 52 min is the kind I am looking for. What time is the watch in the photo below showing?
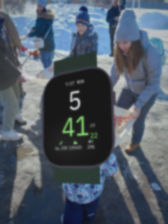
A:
5 h 41 min
